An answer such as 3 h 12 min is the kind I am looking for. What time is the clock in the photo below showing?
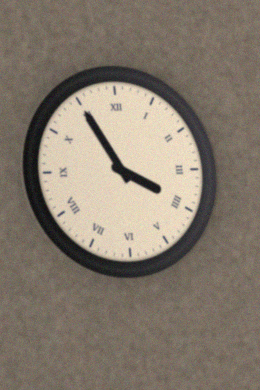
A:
3 h 55 min
